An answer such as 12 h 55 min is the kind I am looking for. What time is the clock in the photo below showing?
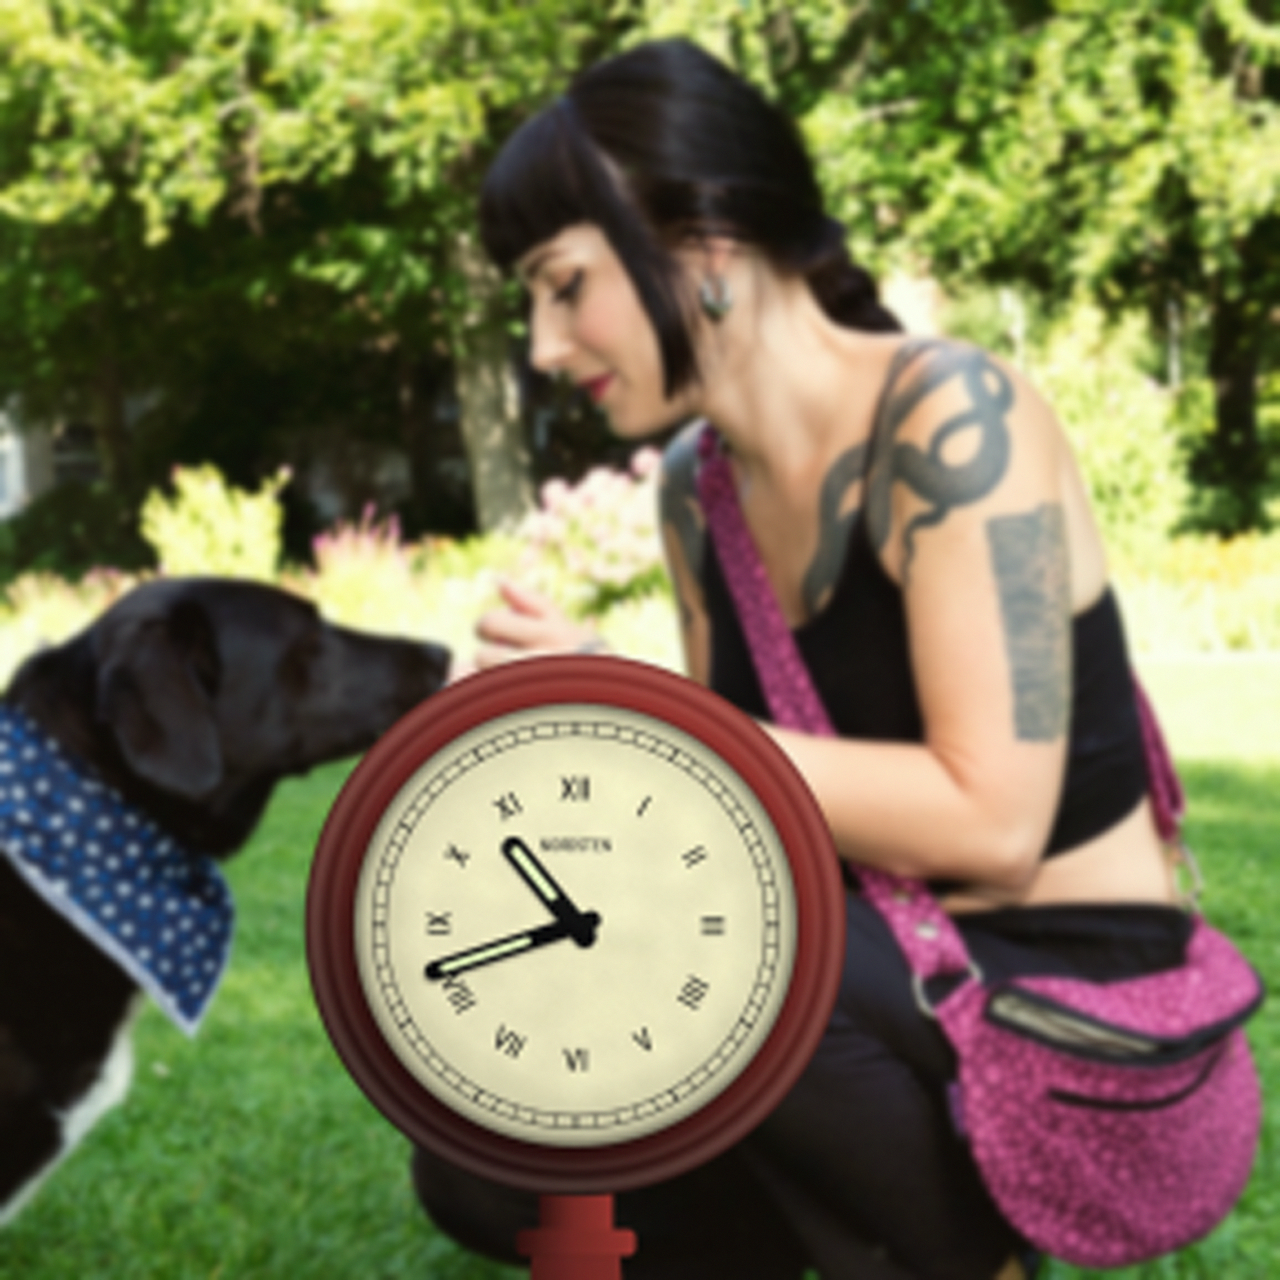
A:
10 h 42 min
